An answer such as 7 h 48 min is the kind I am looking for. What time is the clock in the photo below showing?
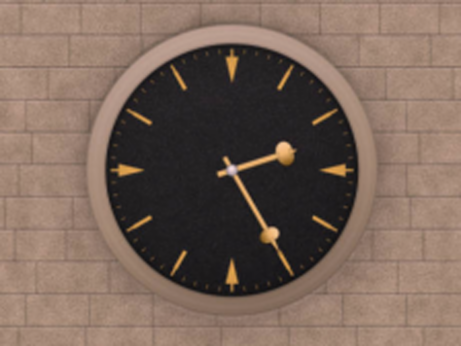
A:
2 h 25 min
